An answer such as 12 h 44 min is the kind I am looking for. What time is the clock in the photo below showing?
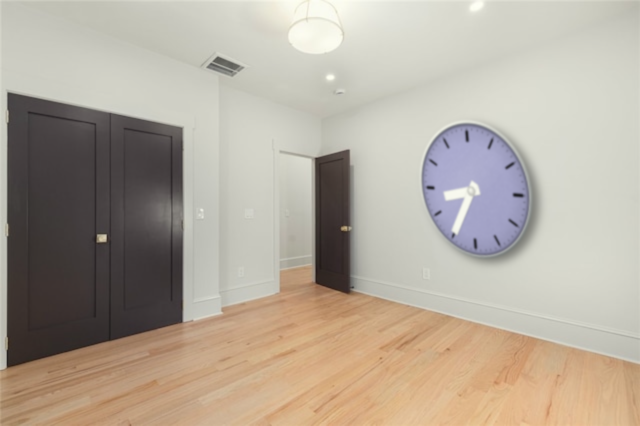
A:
8 h 35 min
